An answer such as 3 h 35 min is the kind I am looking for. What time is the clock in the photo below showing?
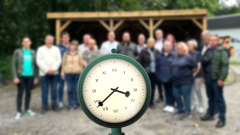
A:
3 h 38 min
